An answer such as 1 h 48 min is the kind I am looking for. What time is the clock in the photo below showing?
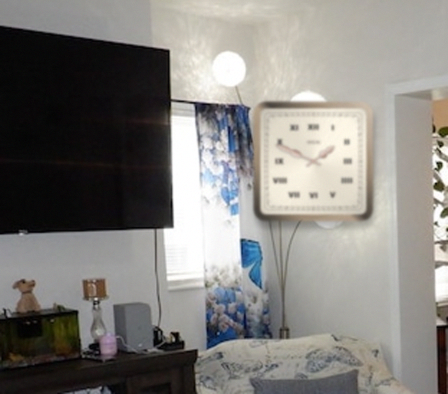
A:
1 h 49 min
